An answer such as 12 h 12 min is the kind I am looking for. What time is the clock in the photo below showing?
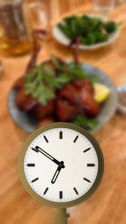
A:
6 h 51 min
